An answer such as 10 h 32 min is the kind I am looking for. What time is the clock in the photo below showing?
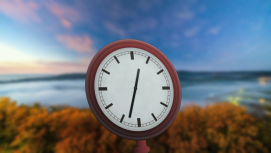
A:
12 h 33 min
